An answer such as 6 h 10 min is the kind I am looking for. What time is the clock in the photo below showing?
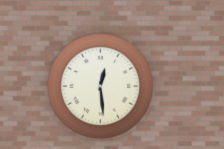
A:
12 h 29 min
